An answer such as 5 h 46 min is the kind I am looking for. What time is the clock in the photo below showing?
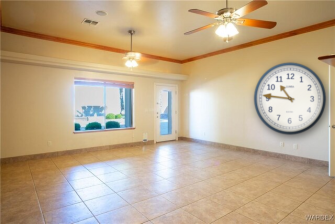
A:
10 h 46 min
